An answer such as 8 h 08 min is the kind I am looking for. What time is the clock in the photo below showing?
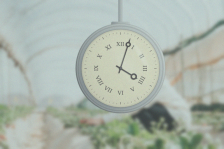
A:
4 h 03 min
